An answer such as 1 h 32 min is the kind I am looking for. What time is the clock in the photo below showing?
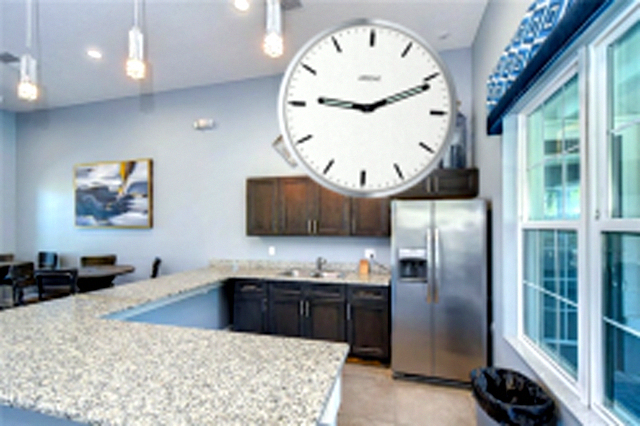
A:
9 h 11 min
